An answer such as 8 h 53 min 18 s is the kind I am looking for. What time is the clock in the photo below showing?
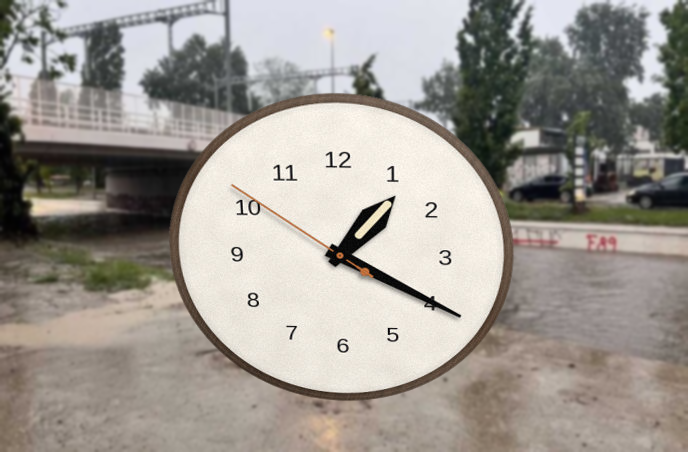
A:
1 h 19 min 51 s
